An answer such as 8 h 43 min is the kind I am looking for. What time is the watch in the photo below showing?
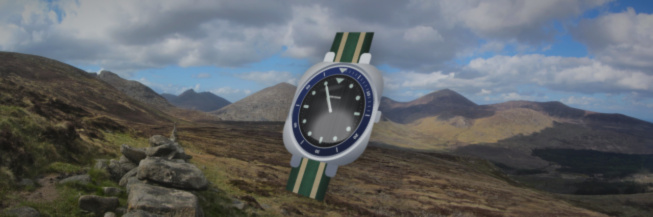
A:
10 h 55 min
